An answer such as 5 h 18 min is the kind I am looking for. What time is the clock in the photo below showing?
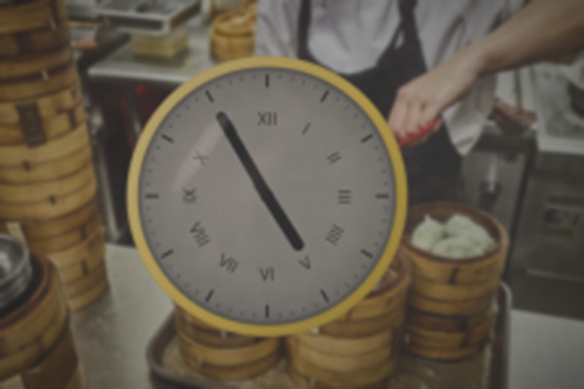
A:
4 h 55 min
